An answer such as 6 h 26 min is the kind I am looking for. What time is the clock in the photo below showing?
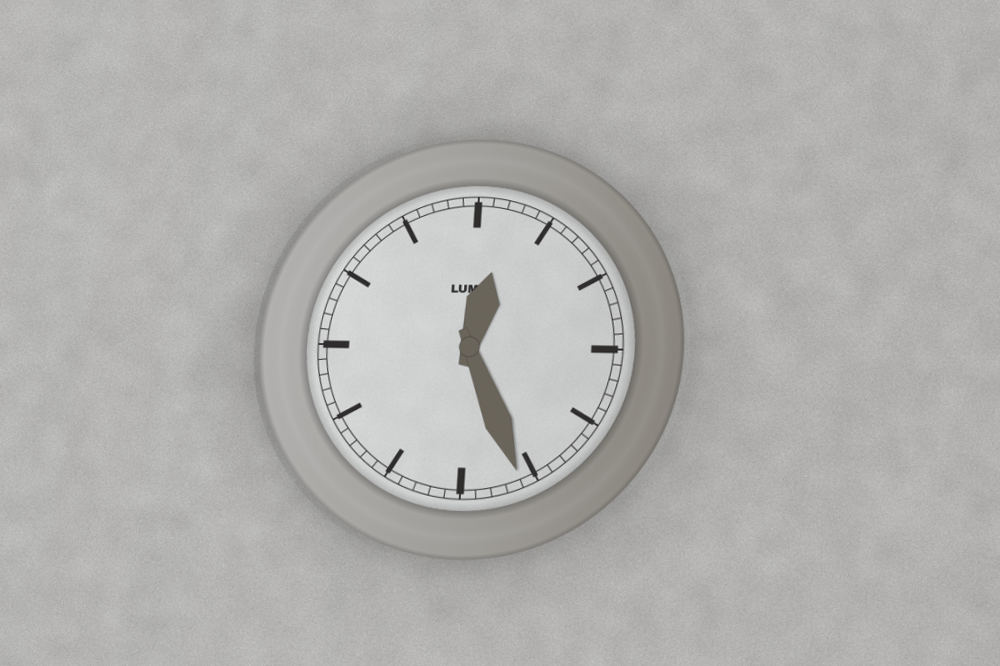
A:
12 h 26 min
